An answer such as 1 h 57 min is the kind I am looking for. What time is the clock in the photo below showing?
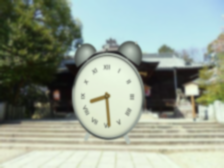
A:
8 h 29 min
